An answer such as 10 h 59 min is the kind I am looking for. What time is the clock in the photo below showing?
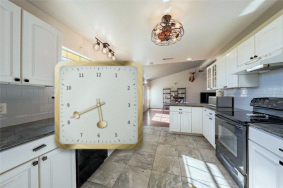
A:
5 h 41 min
